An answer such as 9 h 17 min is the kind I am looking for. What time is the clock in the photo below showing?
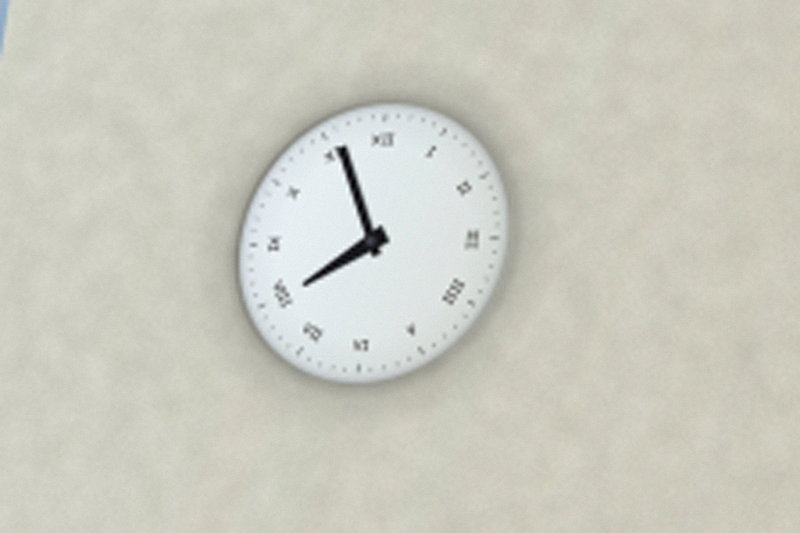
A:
7 h 56 min
